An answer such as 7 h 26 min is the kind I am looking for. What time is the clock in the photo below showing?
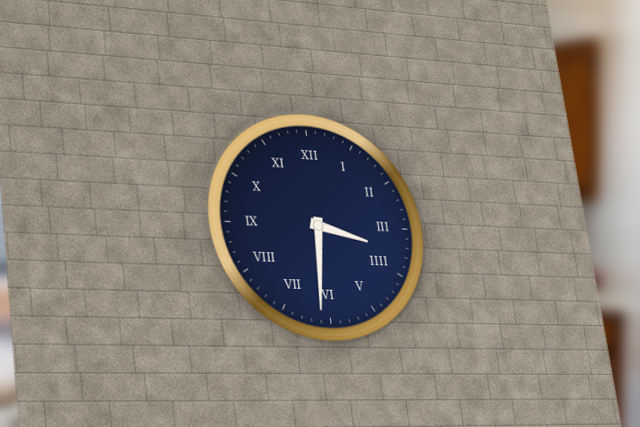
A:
3 h 31 min
